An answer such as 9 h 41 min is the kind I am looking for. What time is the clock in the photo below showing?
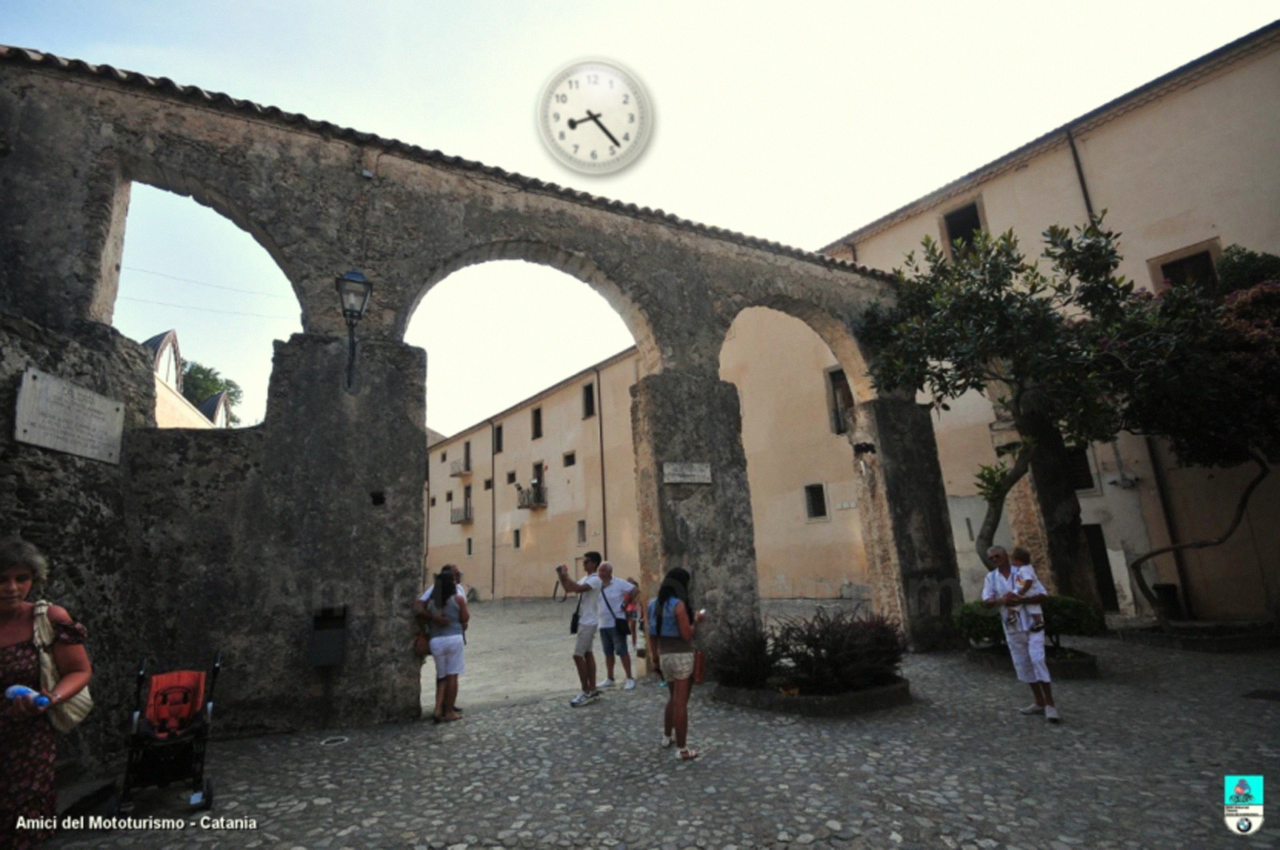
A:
8 h 23 min
